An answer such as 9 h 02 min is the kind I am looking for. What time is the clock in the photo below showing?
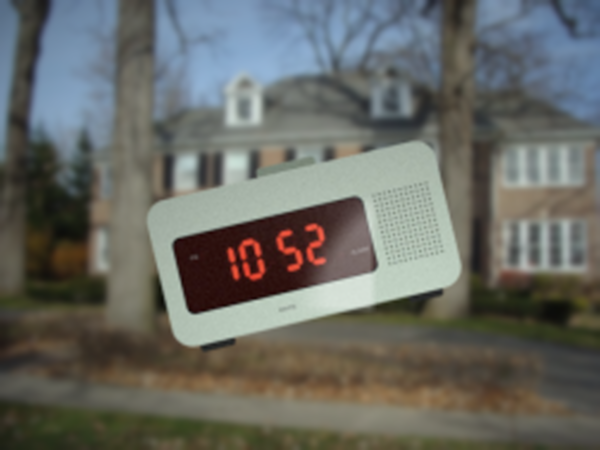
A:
10 h 52 min
